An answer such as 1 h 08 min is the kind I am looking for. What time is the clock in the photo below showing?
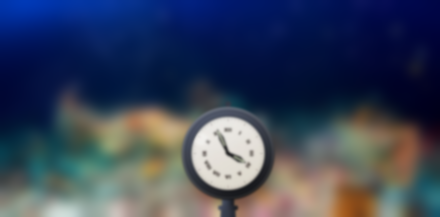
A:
3 h 56 min
